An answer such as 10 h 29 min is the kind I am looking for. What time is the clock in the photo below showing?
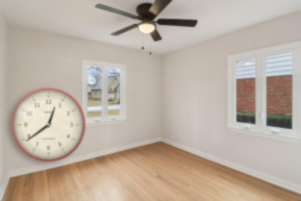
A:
12 h 39 min
